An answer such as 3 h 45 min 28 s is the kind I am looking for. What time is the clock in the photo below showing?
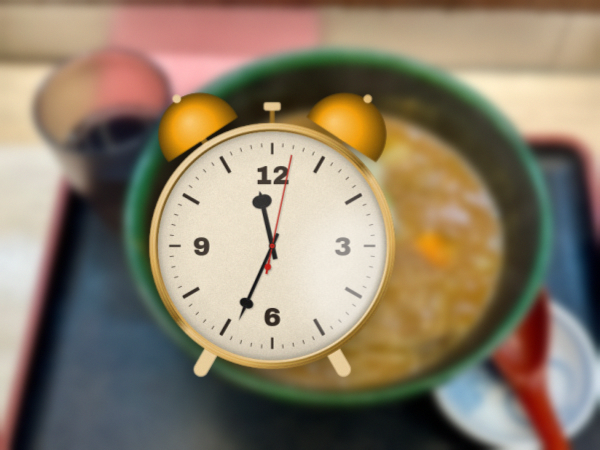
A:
11 h 34 min 02 s
